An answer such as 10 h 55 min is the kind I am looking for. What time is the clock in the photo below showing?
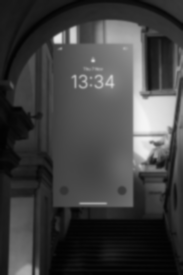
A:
13 h 34 min
